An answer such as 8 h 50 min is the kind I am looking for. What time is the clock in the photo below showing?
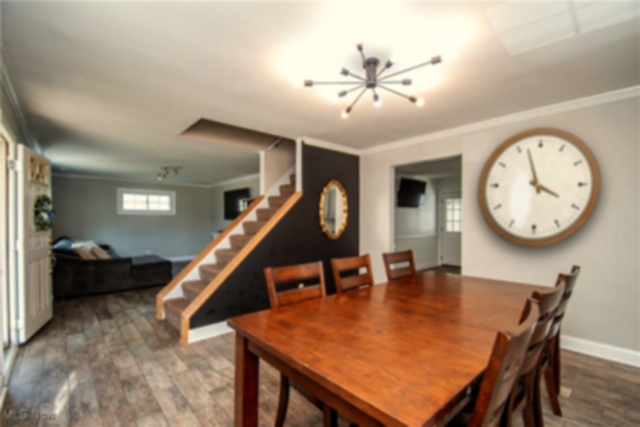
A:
3 h 57 min
